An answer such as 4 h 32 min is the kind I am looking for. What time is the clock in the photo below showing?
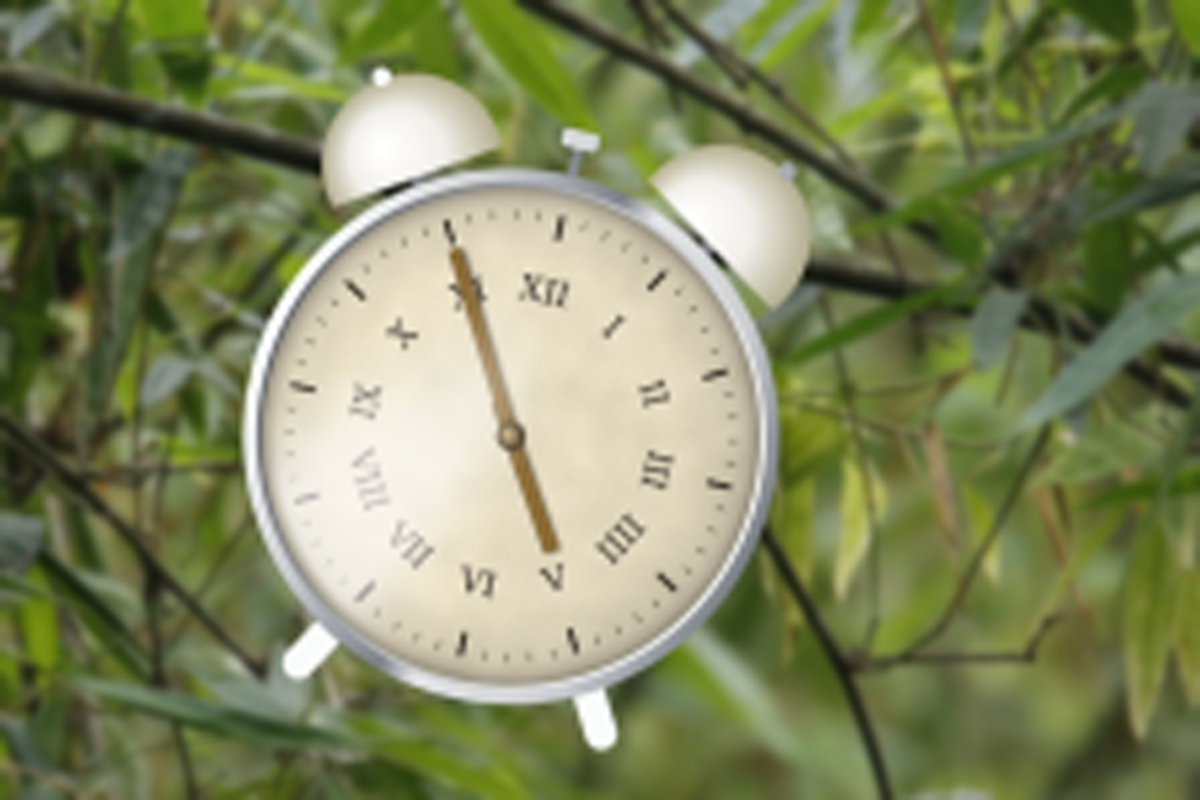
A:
4 h 55 min
